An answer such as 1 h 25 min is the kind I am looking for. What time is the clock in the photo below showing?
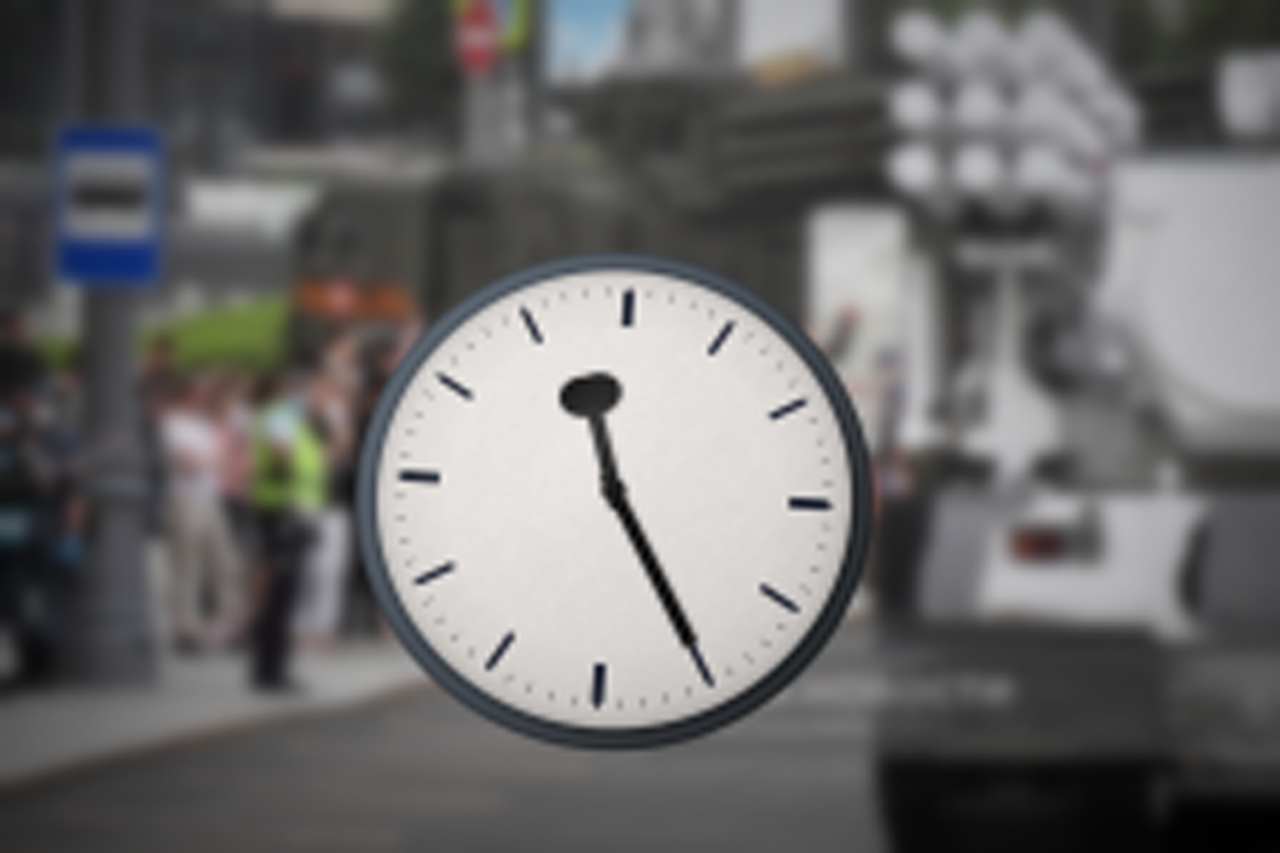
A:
11 h 25 min
